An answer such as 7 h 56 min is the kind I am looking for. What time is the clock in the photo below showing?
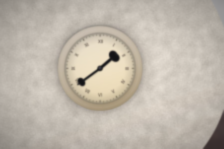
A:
1 h 39 min
